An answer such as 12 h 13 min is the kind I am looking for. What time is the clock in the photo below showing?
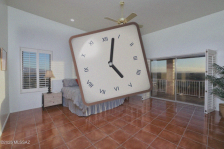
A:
5 h 03 min
